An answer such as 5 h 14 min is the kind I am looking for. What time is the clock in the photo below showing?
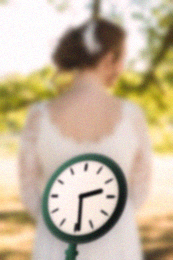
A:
2 h 29 min
